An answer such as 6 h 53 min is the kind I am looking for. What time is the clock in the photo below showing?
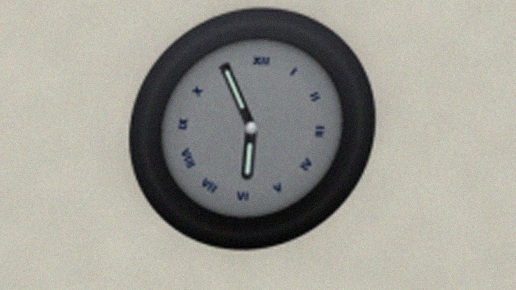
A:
5 h 55 min
